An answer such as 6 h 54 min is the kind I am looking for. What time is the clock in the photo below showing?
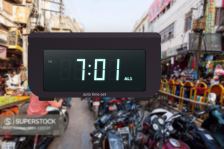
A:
7 h 01 min
